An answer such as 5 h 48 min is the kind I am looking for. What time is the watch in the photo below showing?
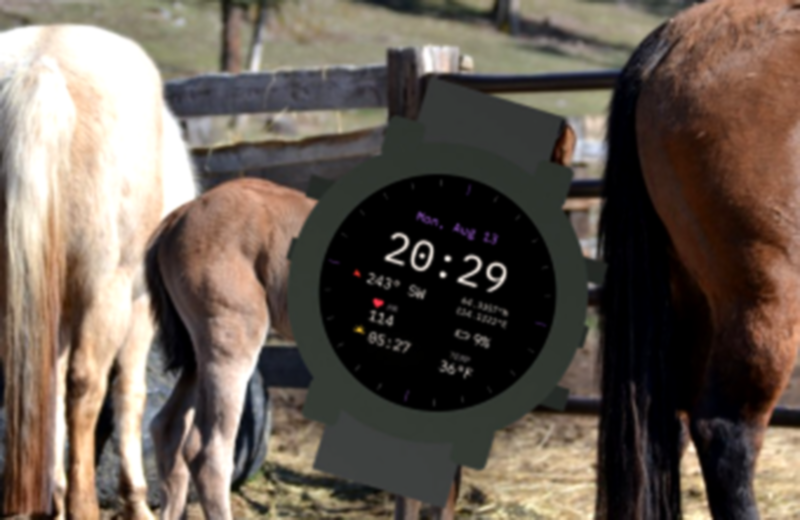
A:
20 h 29 min
